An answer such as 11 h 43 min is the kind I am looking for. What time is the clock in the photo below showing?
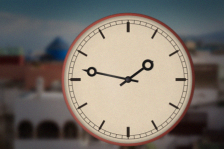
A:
1 h 47 min
